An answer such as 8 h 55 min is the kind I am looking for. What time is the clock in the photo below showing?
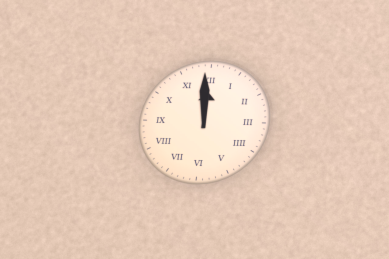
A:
11 h 59 min
